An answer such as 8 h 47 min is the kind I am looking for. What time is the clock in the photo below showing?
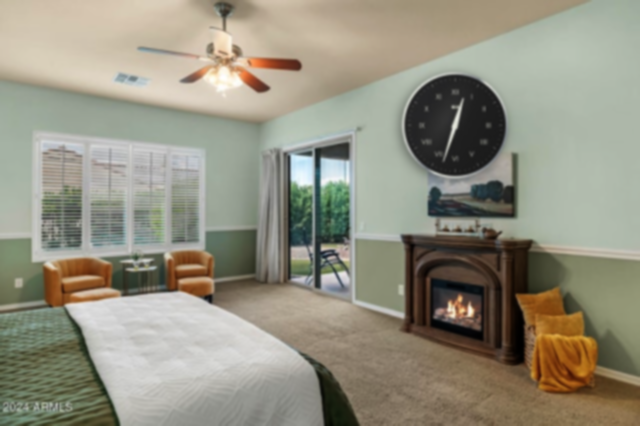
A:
12 h 33 min
